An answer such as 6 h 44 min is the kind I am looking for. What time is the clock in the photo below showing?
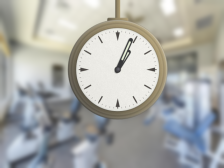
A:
1 h 04 min
